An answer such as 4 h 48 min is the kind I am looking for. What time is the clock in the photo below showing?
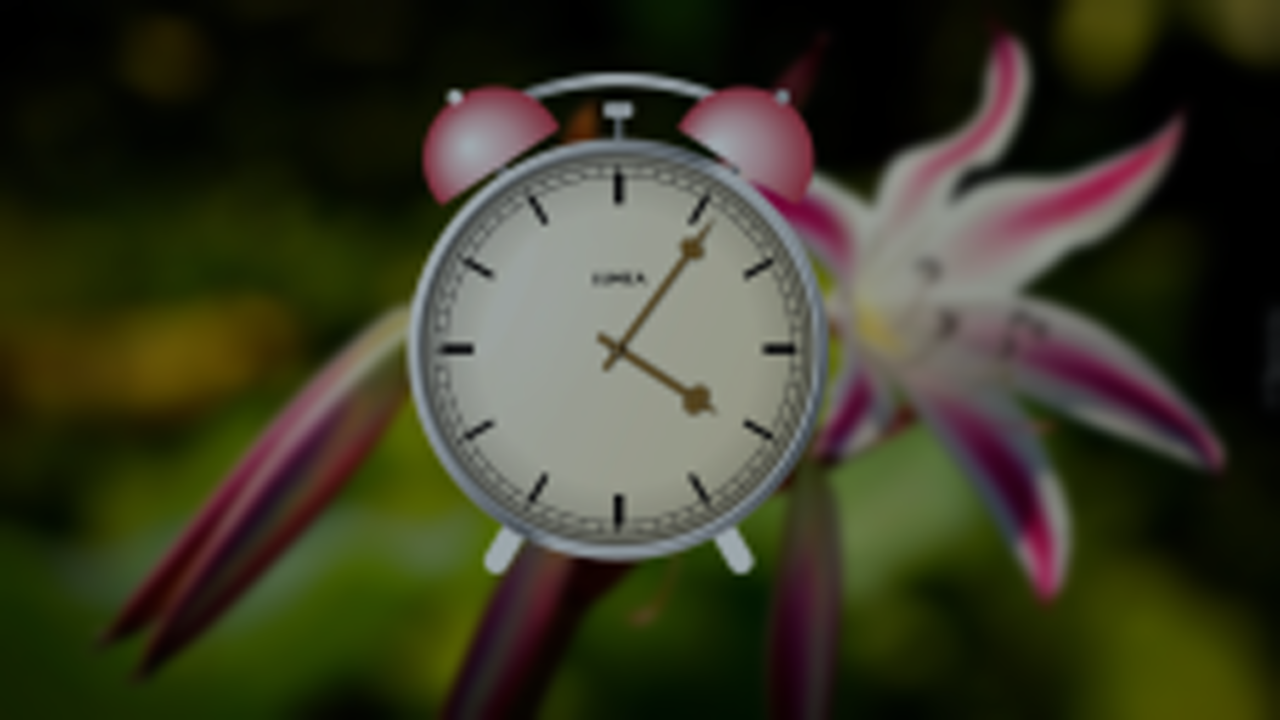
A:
4 h 06 min
